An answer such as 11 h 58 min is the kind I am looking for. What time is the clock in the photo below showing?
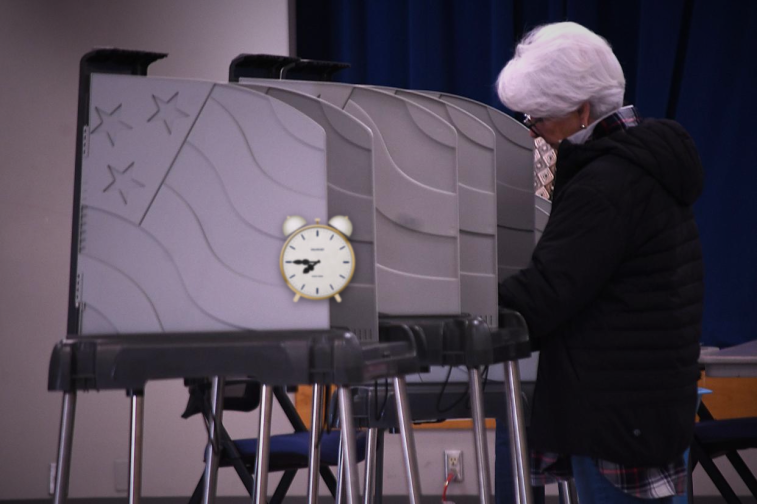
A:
7 h 45 min
